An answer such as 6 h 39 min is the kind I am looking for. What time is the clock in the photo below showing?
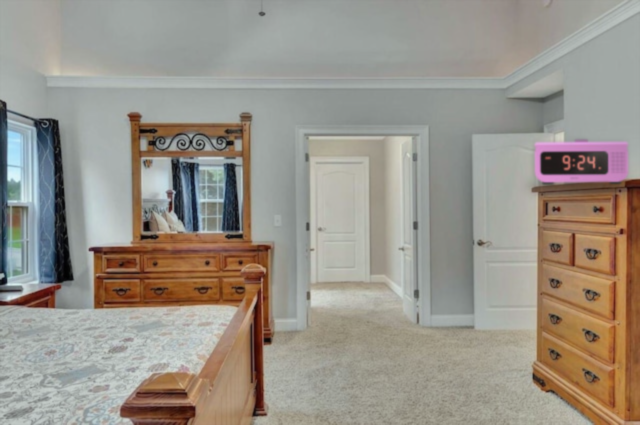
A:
9 h 24 min
